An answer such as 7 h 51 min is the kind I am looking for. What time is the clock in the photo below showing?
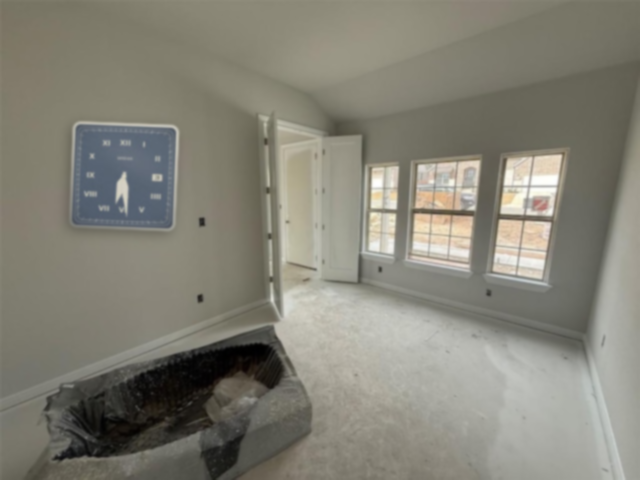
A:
6 h 29 min
